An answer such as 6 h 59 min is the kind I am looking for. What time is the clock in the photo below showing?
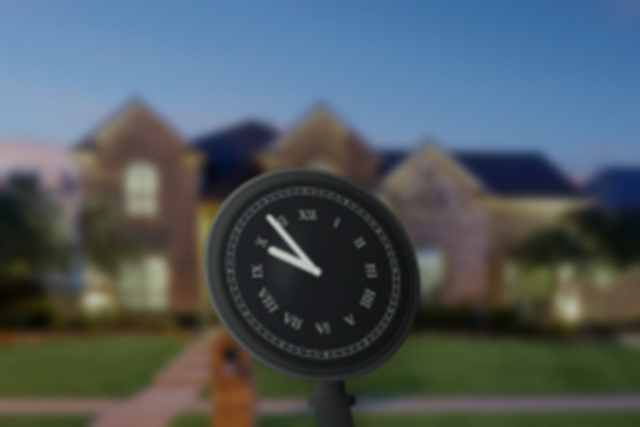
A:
9 h 54 min
